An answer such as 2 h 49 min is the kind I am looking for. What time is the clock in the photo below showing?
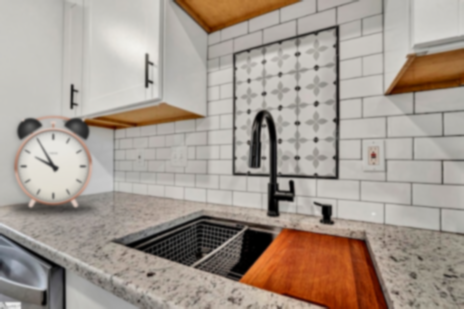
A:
9 h 55 min
